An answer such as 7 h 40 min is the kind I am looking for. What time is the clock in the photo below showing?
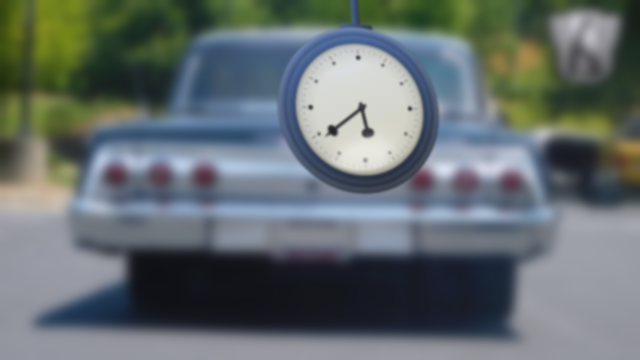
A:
5 h 39 min
